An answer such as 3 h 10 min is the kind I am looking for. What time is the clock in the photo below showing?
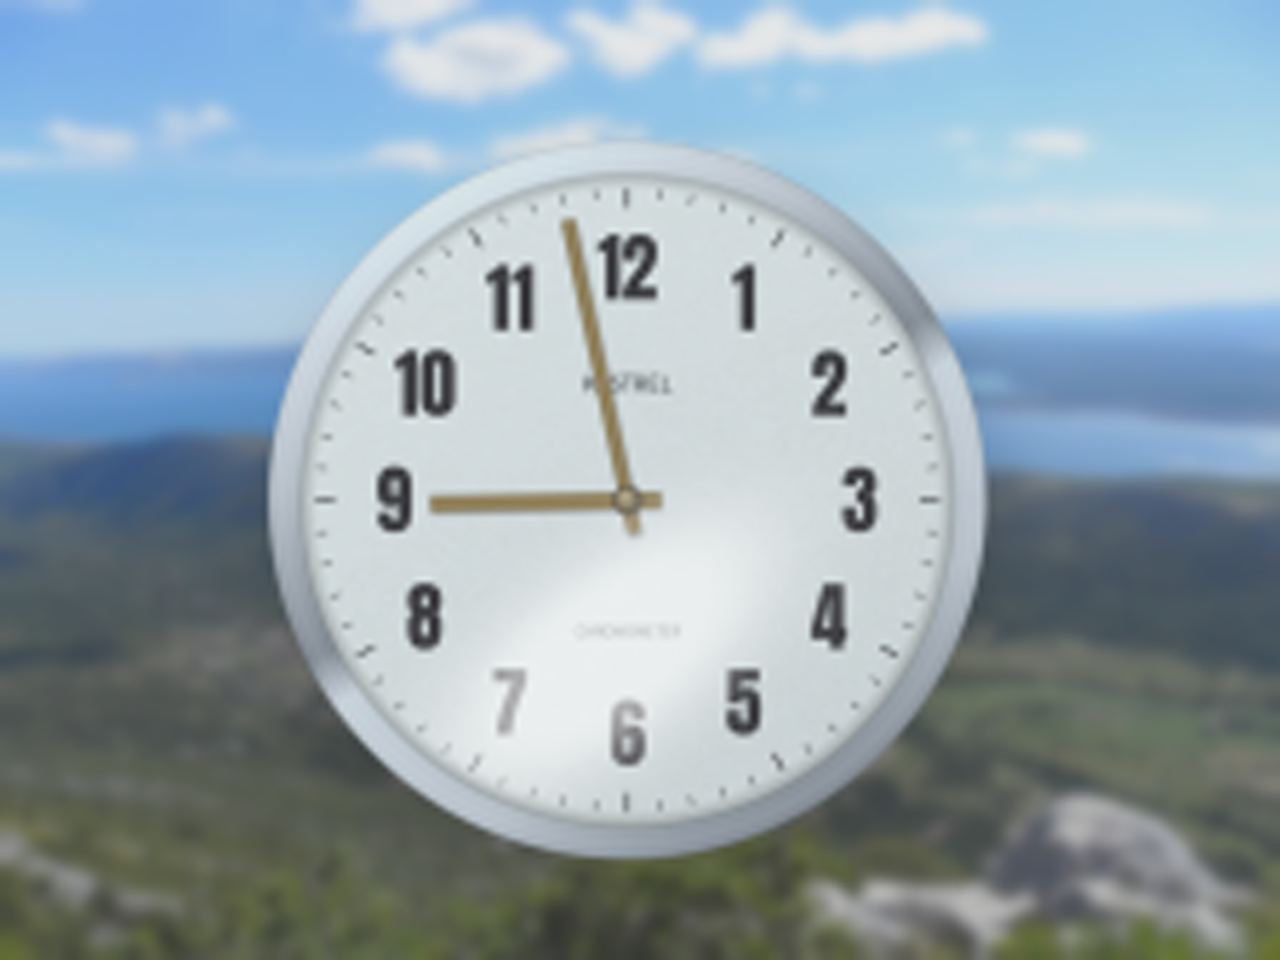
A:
8 h 58 min
